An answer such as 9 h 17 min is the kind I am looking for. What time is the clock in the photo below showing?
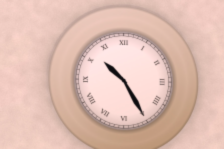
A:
10 h 25 min
